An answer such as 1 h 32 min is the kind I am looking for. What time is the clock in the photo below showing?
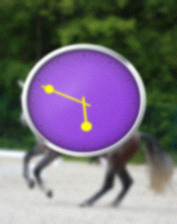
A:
5 h 49 min
